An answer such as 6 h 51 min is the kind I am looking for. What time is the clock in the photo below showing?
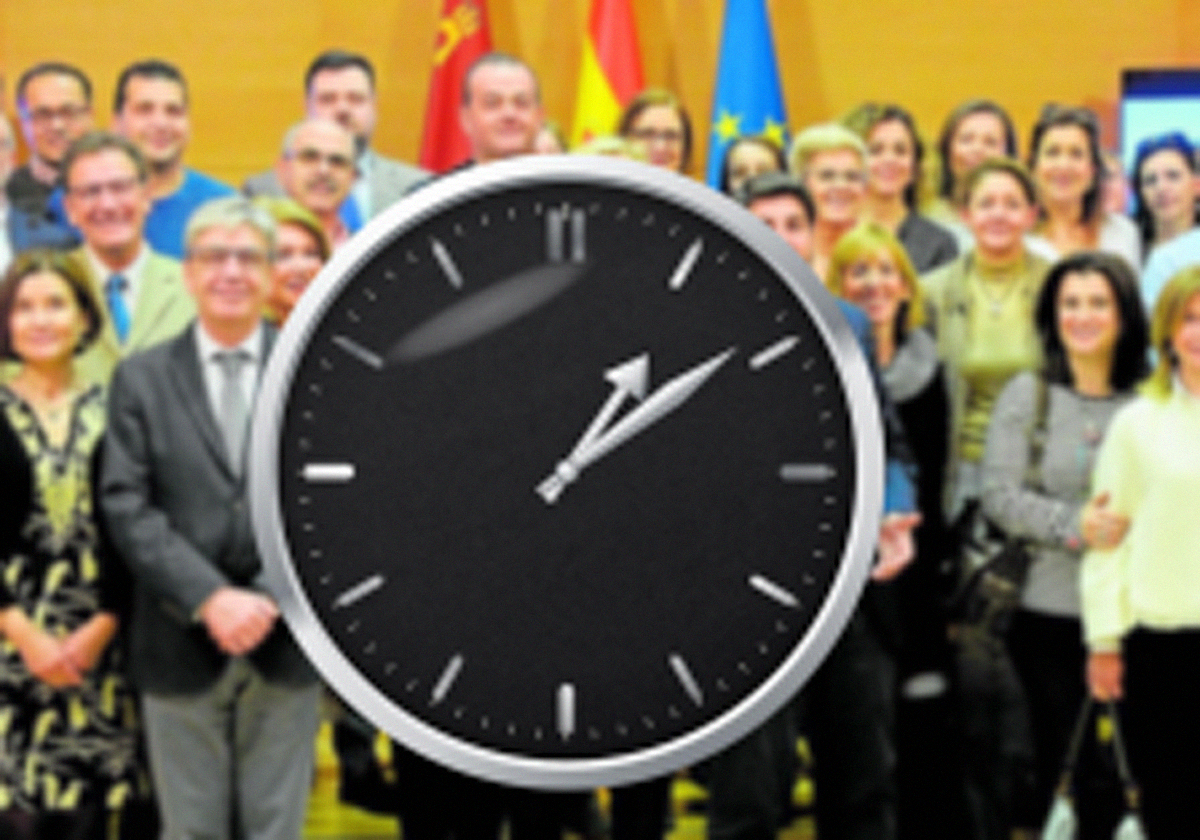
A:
1 h 09 min
